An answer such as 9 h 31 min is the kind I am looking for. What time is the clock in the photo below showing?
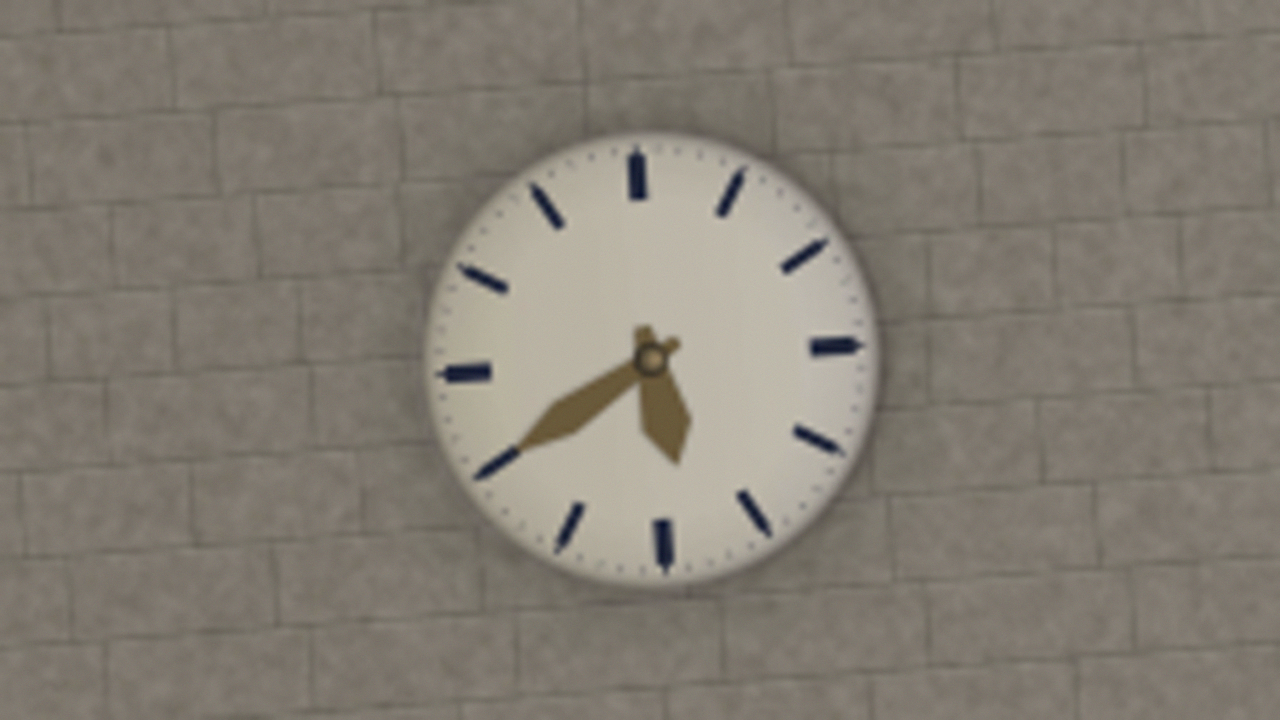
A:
5 h 40 min
